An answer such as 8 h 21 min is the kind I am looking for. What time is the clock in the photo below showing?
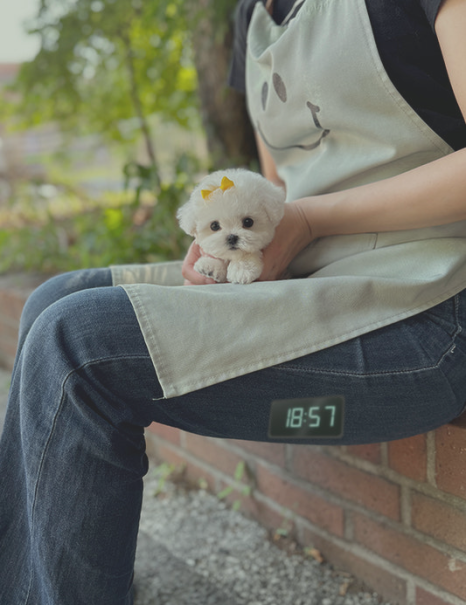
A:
18 h 57 min
